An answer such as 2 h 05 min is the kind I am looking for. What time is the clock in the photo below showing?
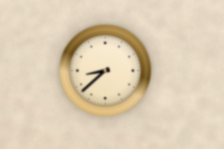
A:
8 h 38 min
